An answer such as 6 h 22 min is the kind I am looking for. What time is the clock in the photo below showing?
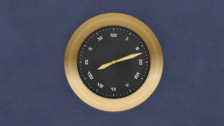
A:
8 h 12 min
